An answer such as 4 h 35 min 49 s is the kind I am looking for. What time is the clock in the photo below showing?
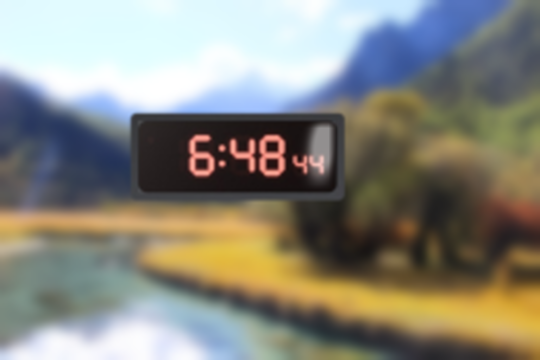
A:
6 h 48 min 44 s
